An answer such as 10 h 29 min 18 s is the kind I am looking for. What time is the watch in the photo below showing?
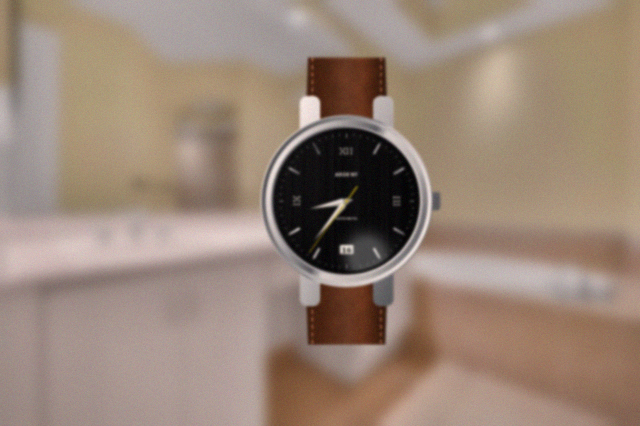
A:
8 h 36 min 36 s
